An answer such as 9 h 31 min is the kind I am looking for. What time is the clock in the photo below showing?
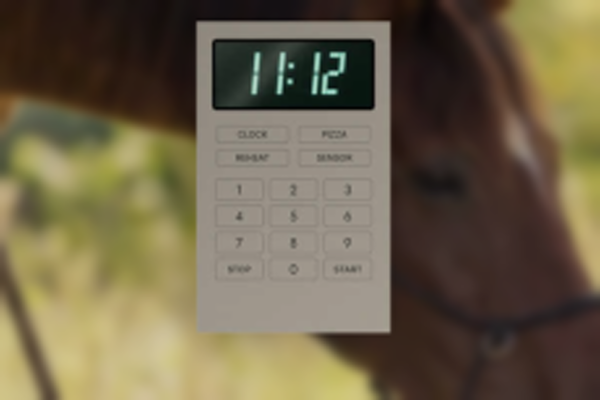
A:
11 h 12 min
